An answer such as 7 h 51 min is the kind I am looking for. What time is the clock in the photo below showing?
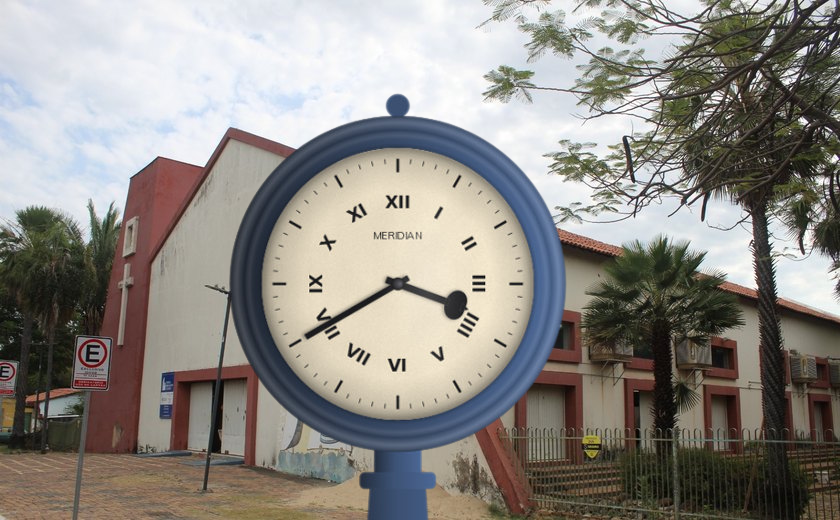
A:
3 h 40 min
